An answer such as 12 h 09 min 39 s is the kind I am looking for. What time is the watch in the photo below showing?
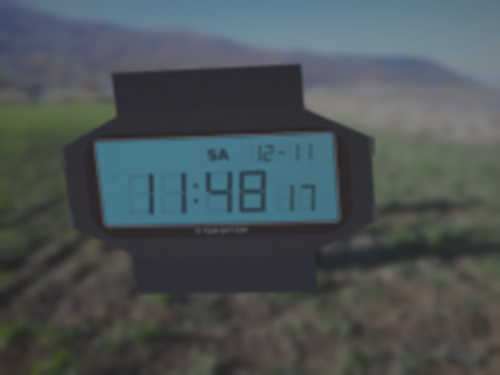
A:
11 h 48 min 17 s
